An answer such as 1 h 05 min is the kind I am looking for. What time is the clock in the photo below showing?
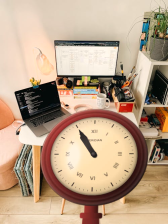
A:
10 h 55 min
